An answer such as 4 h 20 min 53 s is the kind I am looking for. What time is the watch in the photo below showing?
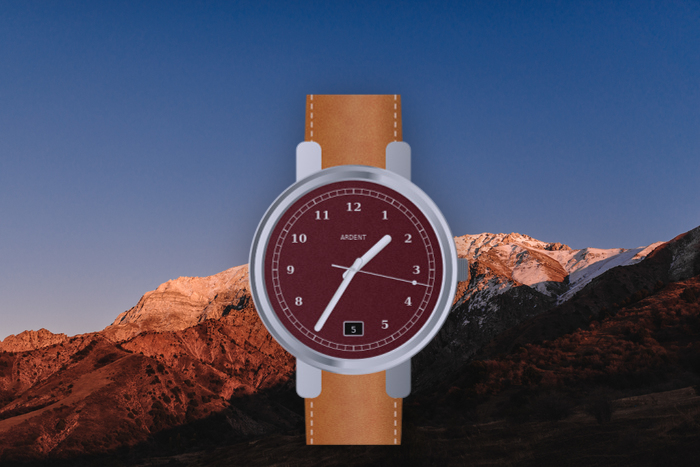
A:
1 h 35 min 17 s
